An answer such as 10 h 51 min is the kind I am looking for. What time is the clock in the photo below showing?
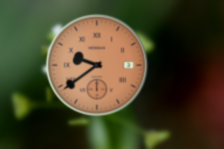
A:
9 h 39 min
